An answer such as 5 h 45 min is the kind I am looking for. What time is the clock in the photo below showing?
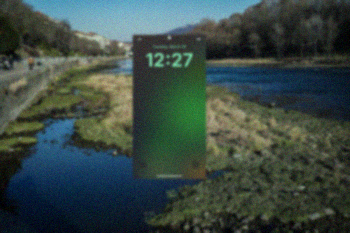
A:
12 h 27 min
